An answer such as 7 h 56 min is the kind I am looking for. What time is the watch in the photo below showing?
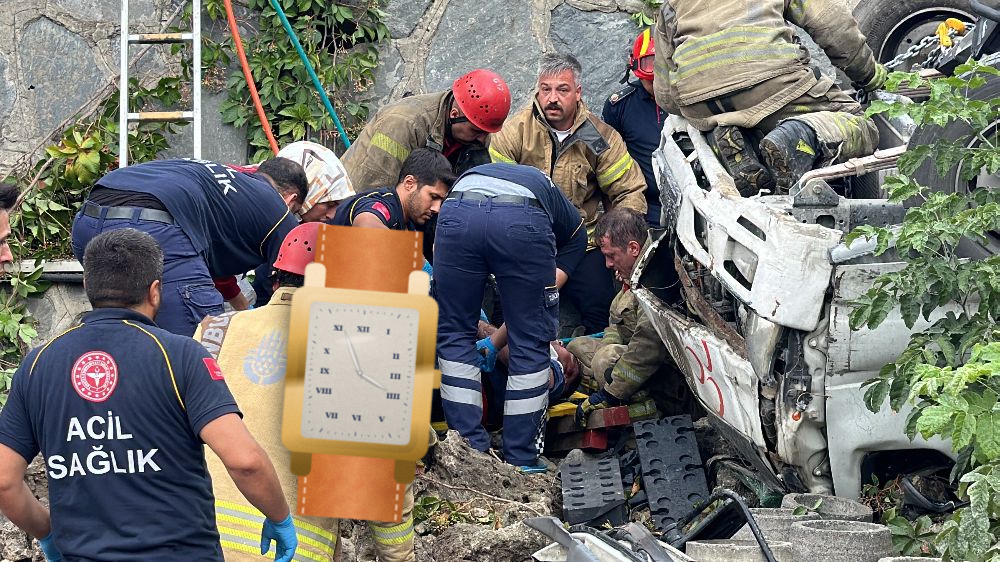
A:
3 h 56 min
